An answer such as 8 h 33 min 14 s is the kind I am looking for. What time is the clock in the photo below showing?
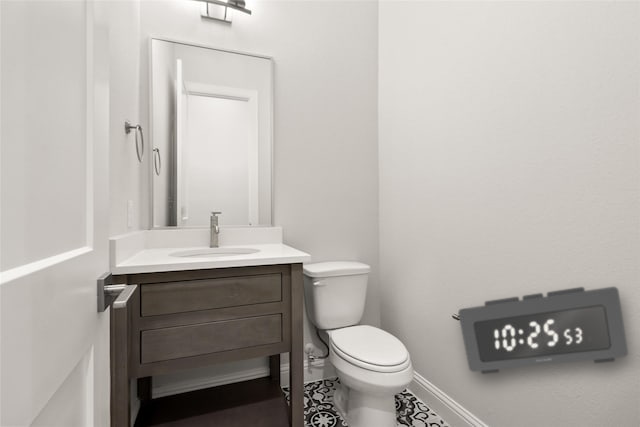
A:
10 h 25 min 53 s
